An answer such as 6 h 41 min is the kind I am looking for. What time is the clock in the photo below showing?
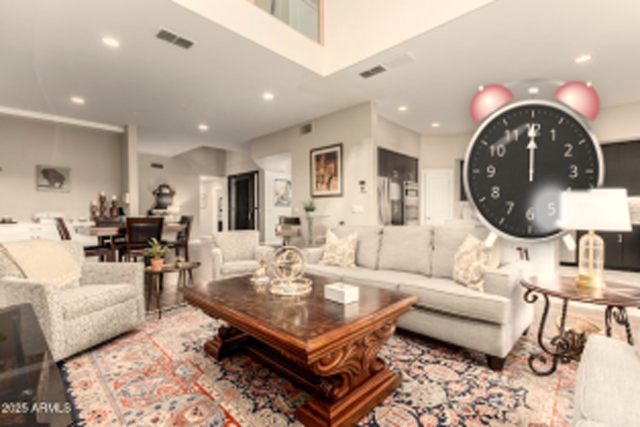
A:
12 h 00 min
